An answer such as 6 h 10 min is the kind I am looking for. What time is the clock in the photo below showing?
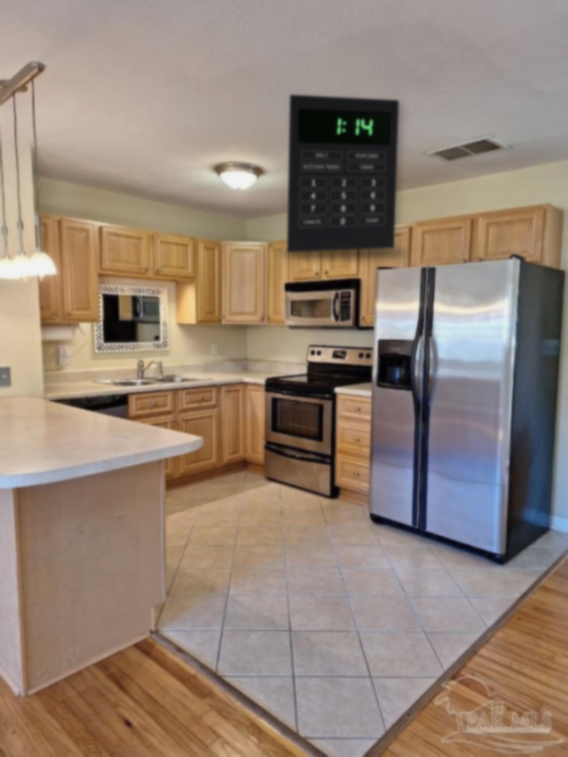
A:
1 h 14 min
